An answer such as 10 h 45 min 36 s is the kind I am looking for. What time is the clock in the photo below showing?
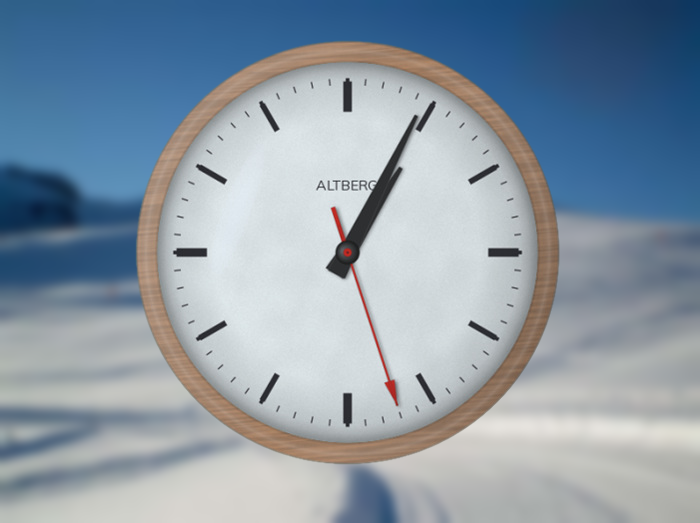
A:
1 h 04 min 27 s
